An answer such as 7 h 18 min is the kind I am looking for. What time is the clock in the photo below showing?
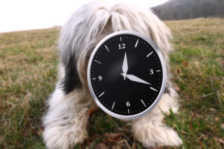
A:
12 h 19 min
